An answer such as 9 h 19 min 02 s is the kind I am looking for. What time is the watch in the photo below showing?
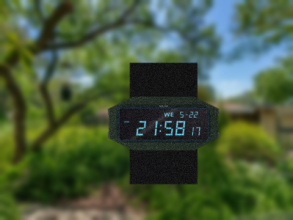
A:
21 h 58 min 17 s
